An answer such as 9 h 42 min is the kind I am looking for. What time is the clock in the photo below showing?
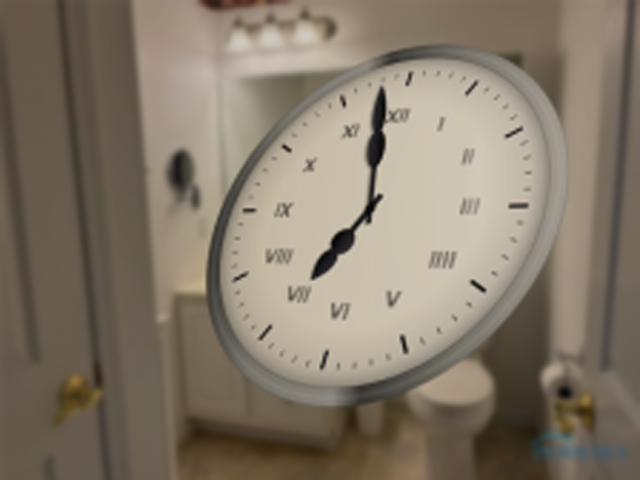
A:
6 h 58 min
